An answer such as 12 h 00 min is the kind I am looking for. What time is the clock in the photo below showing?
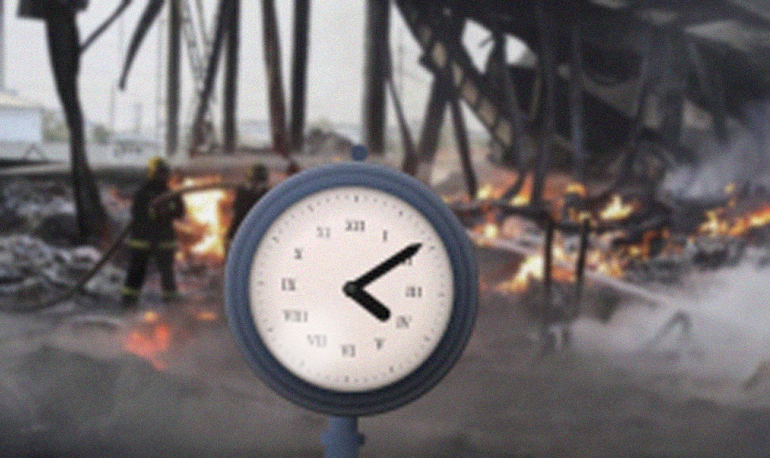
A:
4 h 09 min
